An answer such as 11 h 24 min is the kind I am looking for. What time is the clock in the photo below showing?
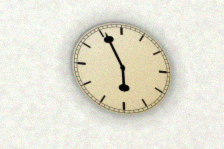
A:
5 h 56 min
